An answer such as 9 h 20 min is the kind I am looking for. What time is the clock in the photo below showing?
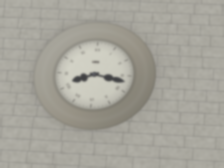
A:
8 h 17 min
